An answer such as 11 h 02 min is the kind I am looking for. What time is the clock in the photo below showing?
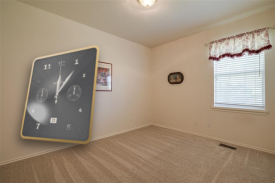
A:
12 h 06 min
